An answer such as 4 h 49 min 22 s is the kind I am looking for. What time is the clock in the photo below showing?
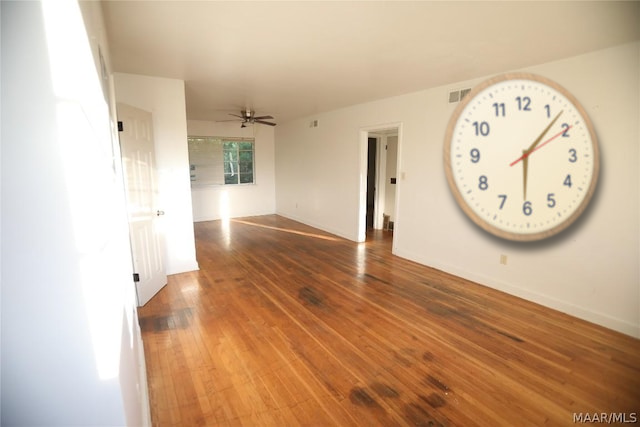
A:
6 h 07 min 10 s
